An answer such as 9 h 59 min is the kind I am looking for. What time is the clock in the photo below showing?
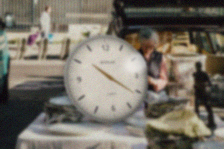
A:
10 h 21 min
